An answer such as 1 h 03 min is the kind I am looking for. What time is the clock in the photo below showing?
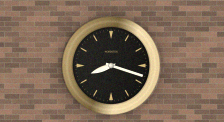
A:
8 h 18 min
